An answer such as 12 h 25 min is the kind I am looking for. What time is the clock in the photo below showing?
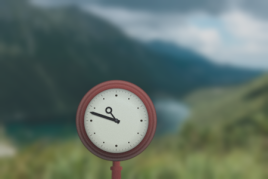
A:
10 h 48 min
